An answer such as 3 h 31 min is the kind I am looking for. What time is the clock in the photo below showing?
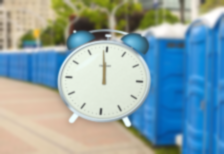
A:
11 h 59 min
